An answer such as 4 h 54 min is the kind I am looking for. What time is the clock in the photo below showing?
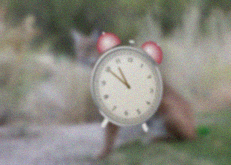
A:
10 h 50 min
